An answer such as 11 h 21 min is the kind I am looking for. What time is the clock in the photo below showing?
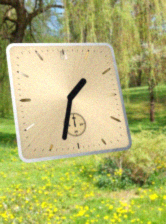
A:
1 h 33 min
